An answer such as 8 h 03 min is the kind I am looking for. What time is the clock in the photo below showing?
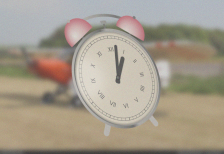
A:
1 h 02 min
